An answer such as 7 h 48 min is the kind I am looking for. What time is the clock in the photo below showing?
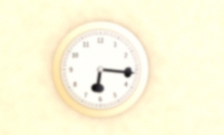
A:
6 h 16 min
